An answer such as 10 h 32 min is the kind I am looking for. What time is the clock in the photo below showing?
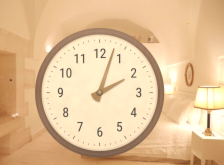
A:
2 h 03 min
